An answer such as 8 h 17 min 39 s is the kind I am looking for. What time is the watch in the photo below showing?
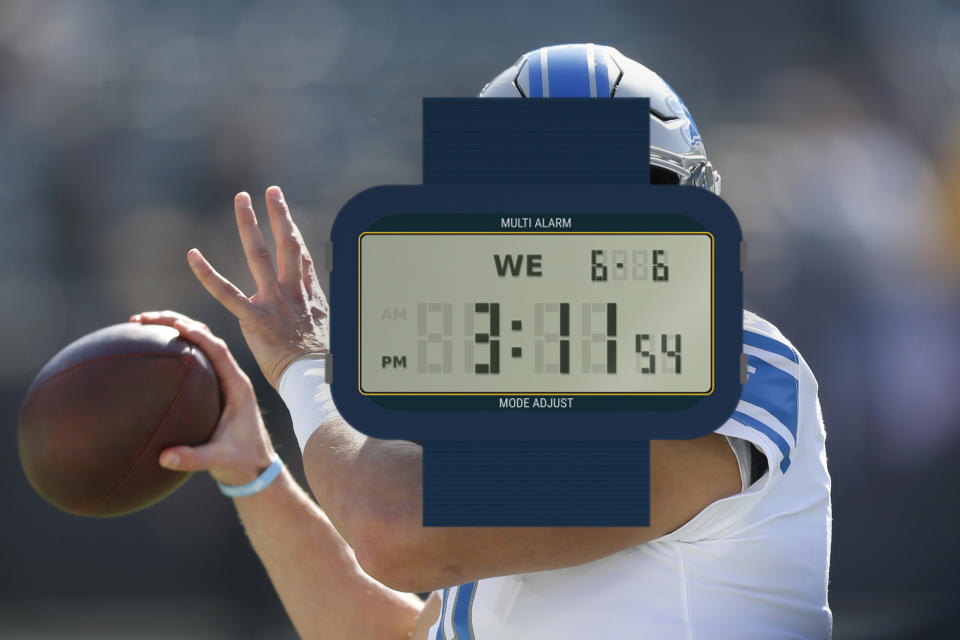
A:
3 h 11 min 54 s
